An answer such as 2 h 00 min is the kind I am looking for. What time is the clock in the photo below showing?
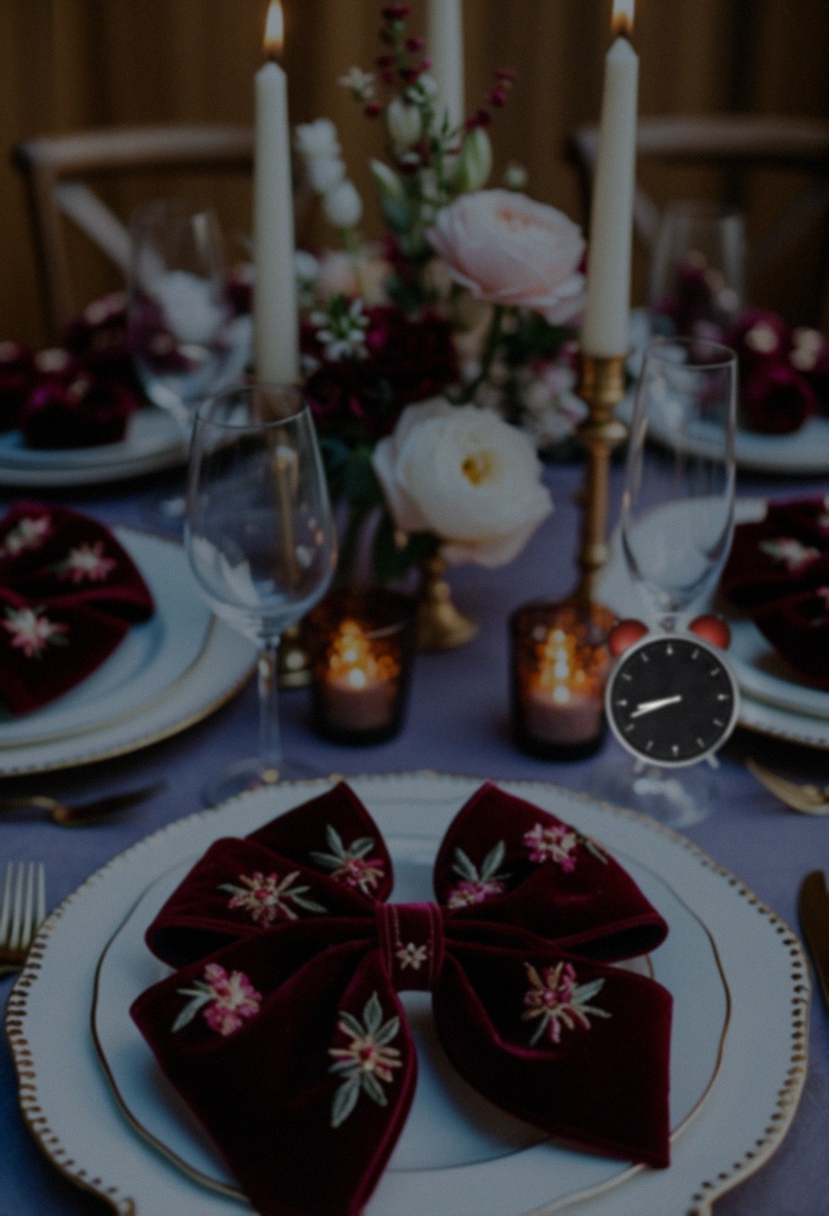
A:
8 h 42 min
